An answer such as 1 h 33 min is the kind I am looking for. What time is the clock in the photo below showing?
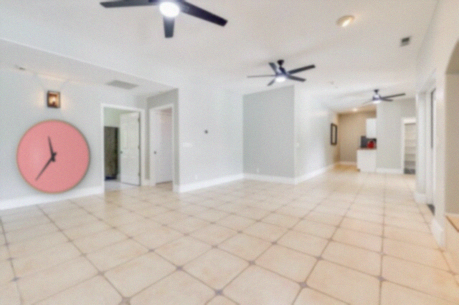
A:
11 h 36 min
